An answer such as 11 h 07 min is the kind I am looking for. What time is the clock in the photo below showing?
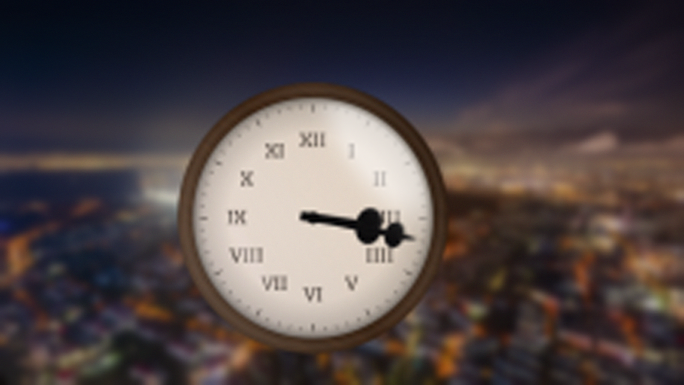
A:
3 h 17 min
